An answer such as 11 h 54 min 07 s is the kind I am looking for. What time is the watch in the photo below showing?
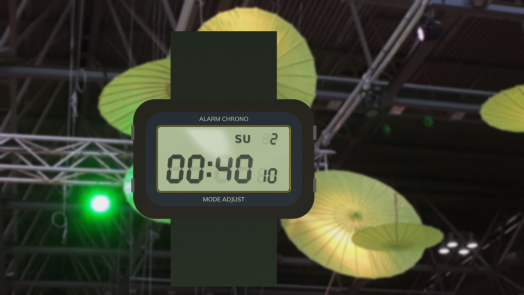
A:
0 h 40 min 10 s
